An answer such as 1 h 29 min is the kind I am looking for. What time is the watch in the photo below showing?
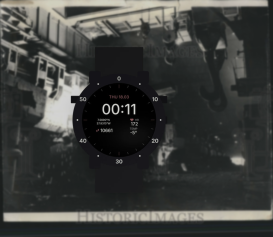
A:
0 h 11 min
